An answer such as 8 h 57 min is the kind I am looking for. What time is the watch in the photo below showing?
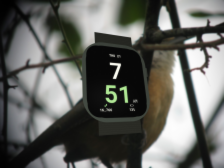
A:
7 h 51 min
